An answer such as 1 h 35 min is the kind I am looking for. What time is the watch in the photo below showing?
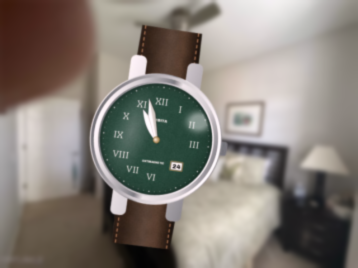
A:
10 h 57 min
